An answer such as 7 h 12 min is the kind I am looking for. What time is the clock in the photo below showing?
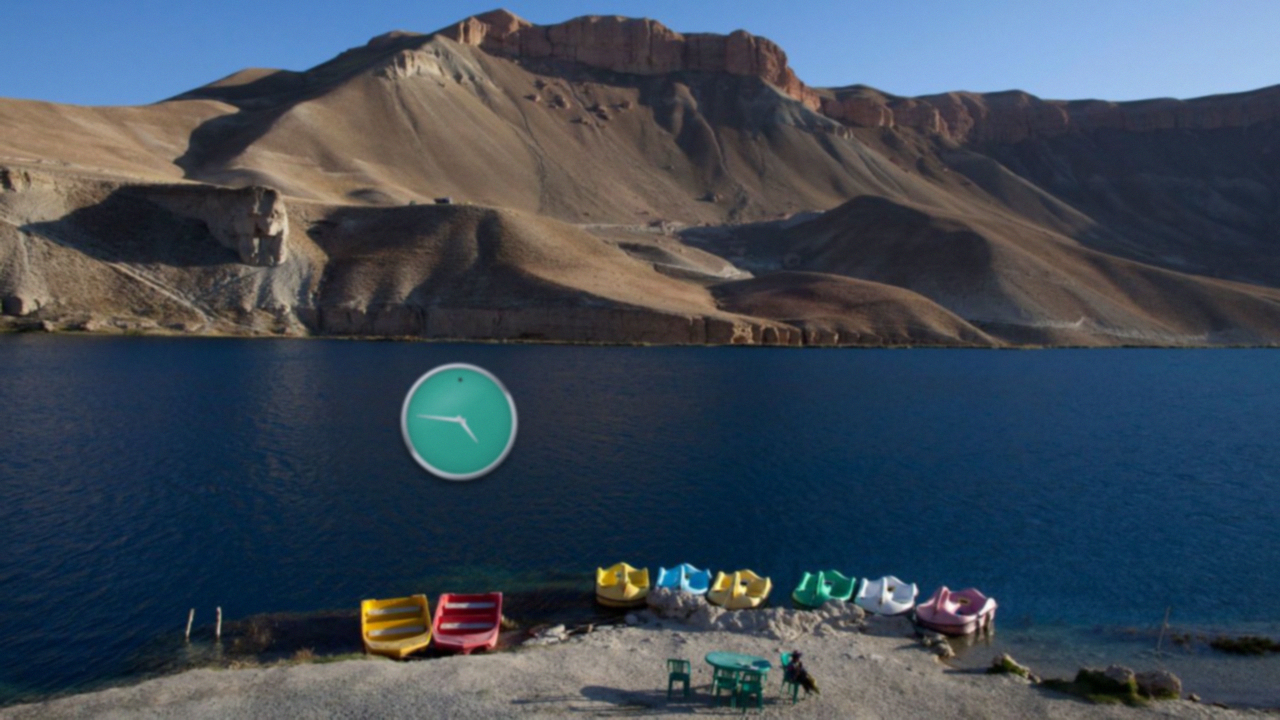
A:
4 h 46 min
